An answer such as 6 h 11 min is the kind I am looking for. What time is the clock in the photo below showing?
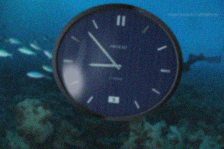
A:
8 h 53 min
